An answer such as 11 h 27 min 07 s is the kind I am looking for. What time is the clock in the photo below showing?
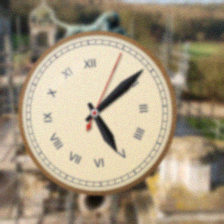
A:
5 h 09 min 05 s
